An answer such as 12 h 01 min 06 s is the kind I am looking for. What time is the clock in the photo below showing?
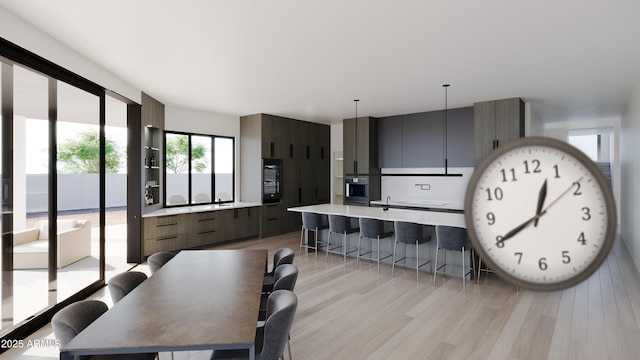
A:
12 h 40 min 09 s
